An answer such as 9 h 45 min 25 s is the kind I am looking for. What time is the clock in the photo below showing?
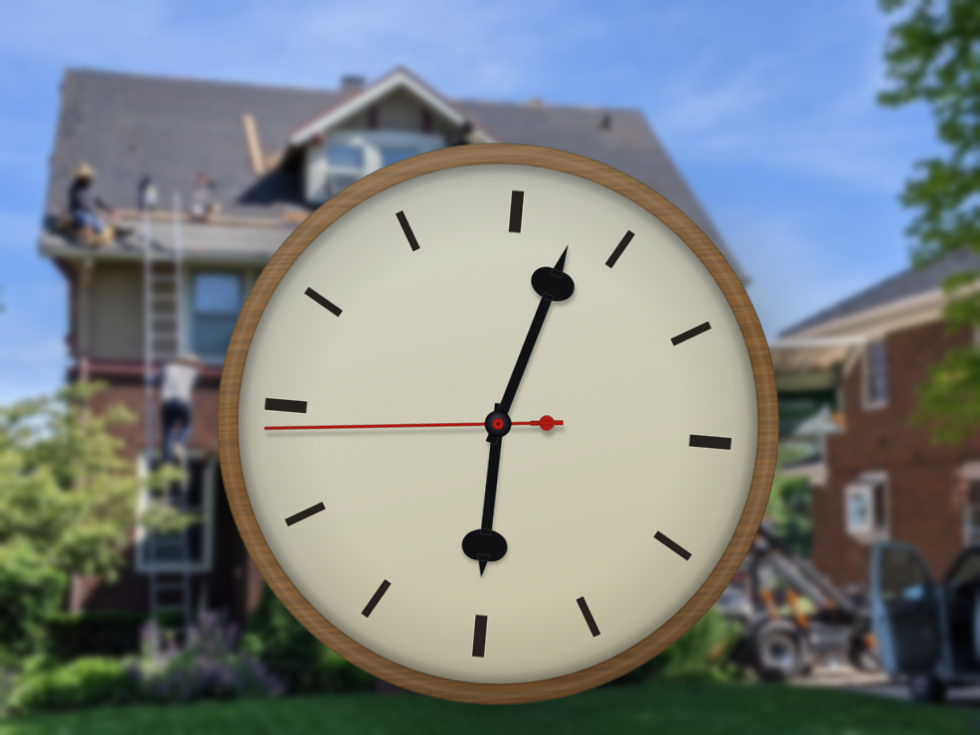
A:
6 h 02 min 44 s
